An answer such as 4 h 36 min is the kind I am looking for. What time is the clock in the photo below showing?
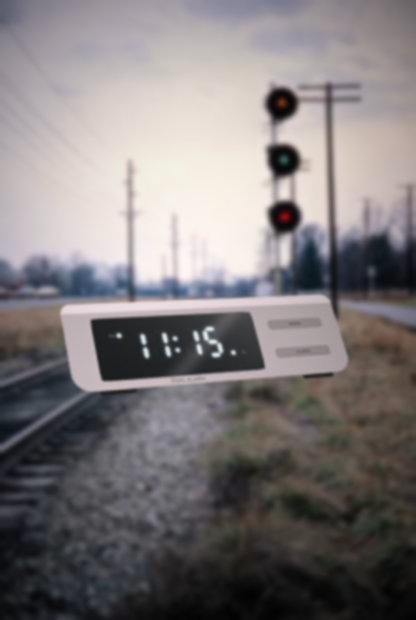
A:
11 h 15 min
